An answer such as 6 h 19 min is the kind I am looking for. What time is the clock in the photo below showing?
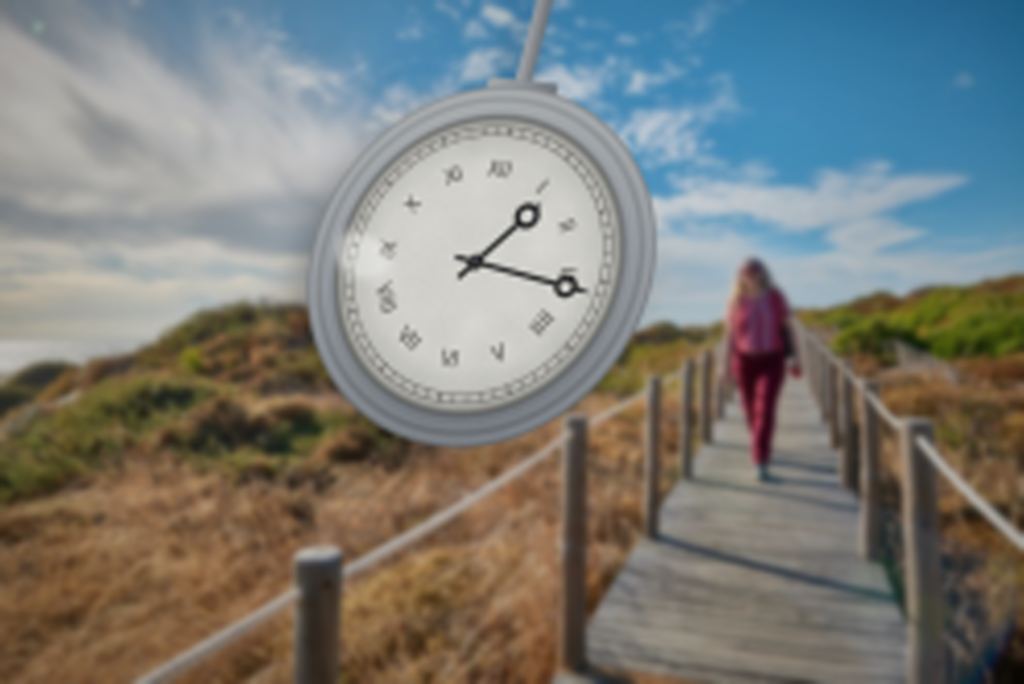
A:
1 h 16 min
